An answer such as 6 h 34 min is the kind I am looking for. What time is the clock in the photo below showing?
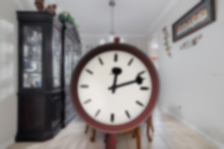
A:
12 h 12 min
